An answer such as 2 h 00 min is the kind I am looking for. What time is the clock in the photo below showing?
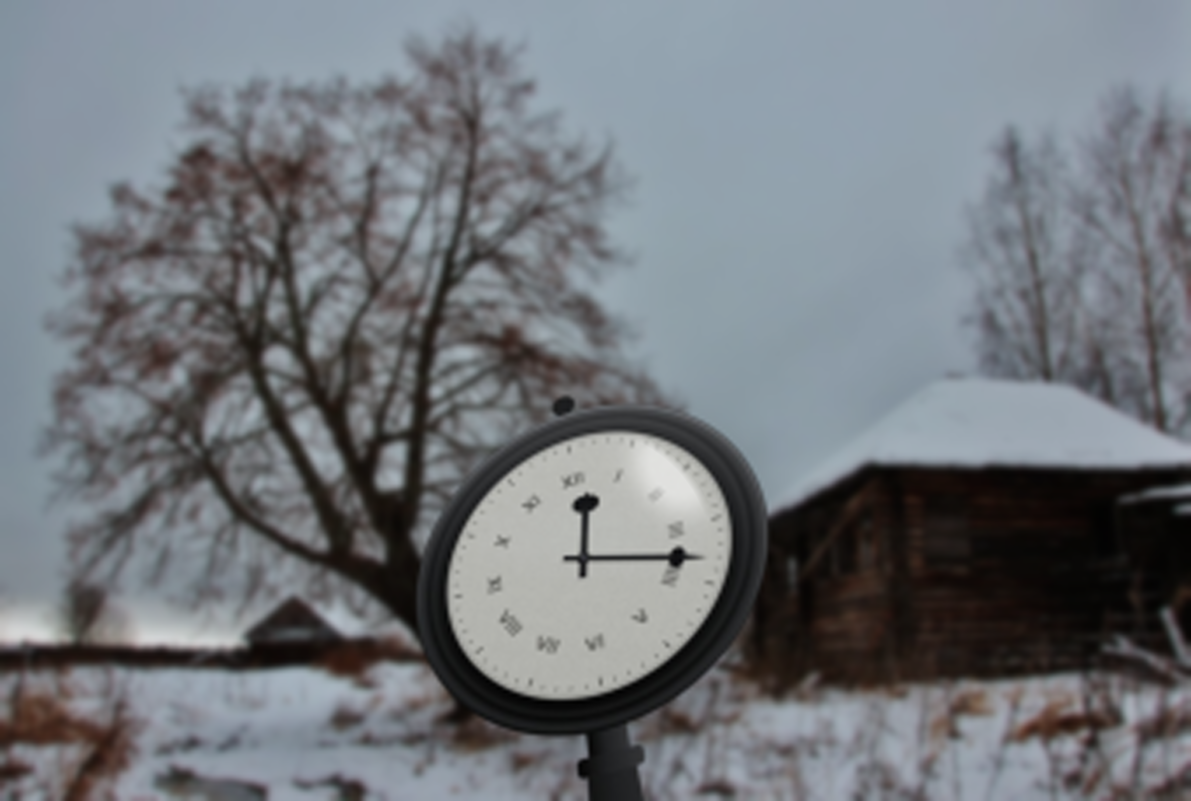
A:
12 h 18 min
